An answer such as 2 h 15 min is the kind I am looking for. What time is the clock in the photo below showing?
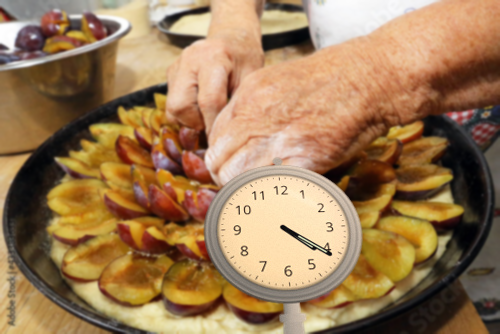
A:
4 h 21 min
